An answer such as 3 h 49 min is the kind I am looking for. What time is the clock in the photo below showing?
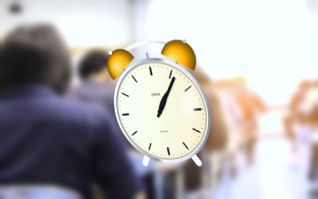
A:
1 h 06 min
